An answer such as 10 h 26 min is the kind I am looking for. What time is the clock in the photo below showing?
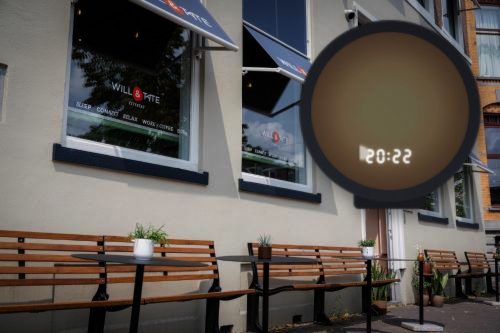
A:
20 h 22 min
